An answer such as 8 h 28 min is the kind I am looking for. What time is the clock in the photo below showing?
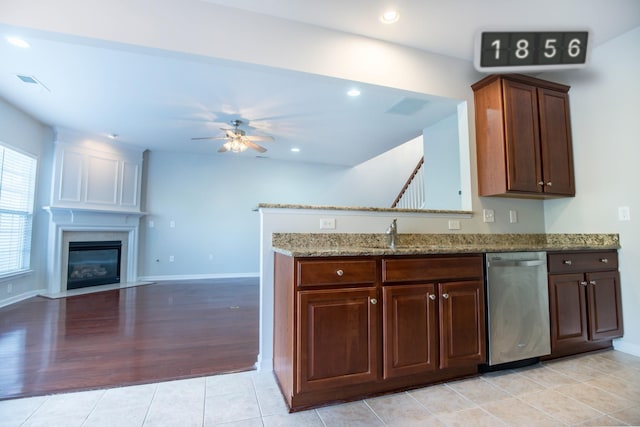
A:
18 h 56 min
